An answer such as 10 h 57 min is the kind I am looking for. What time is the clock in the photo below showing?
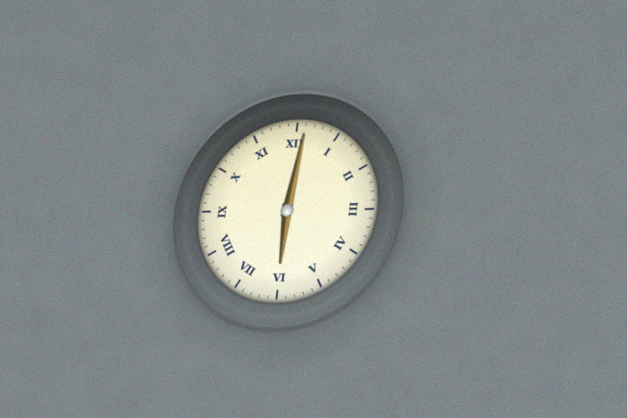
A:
6 h 01 min
